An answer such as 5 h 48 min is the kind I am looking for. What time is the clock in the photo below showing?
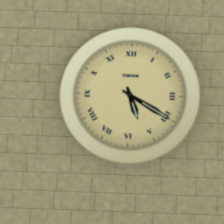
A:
5 h 20 min
